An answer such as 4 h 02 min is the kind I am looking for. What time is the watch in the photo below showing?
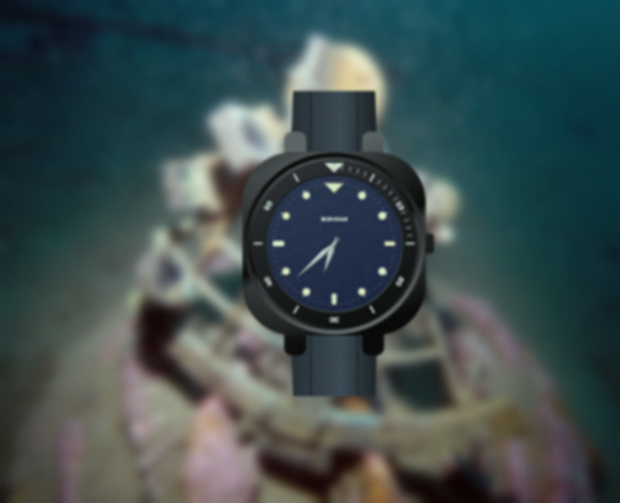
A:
6 h 38 min
